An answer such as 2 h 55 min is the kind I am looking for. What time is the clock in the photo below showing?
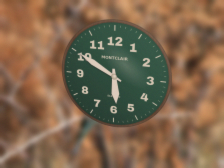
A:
5 h 50 min
